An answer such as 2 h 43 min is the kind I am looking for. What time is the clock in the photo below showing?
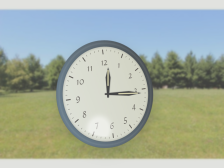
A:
12 h 16 min
